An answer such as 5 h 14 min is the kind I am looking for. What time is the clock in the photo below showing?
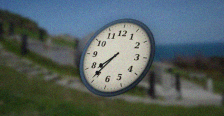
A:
7 h 36 min
